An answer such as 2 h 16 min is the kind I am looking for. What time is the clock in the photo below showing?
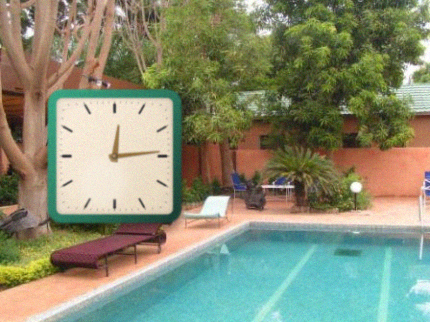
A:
12 h 14 min
